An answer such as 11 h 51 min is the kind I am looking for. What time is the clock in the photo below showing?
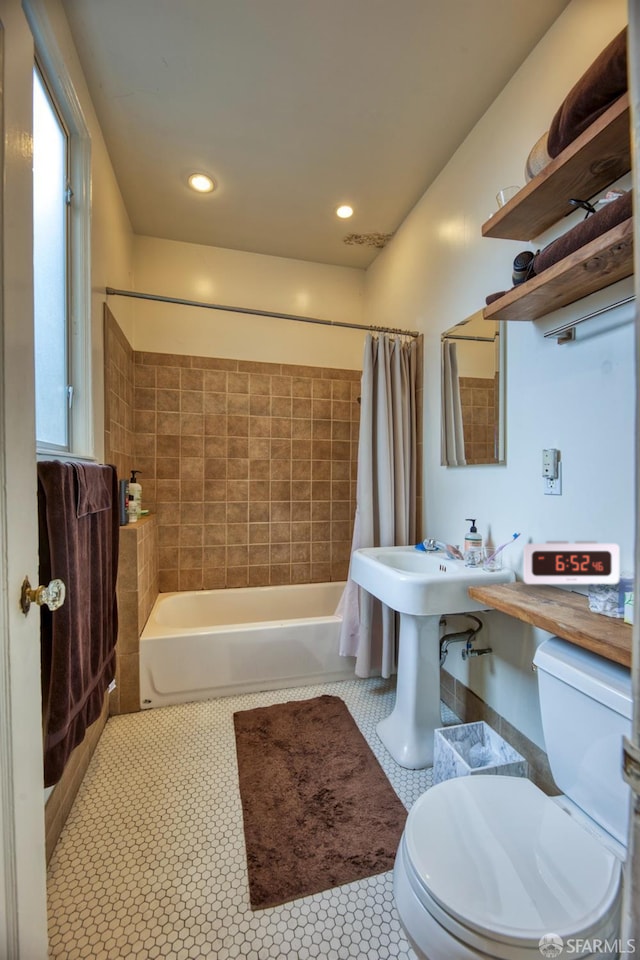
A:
6 h 52 min
